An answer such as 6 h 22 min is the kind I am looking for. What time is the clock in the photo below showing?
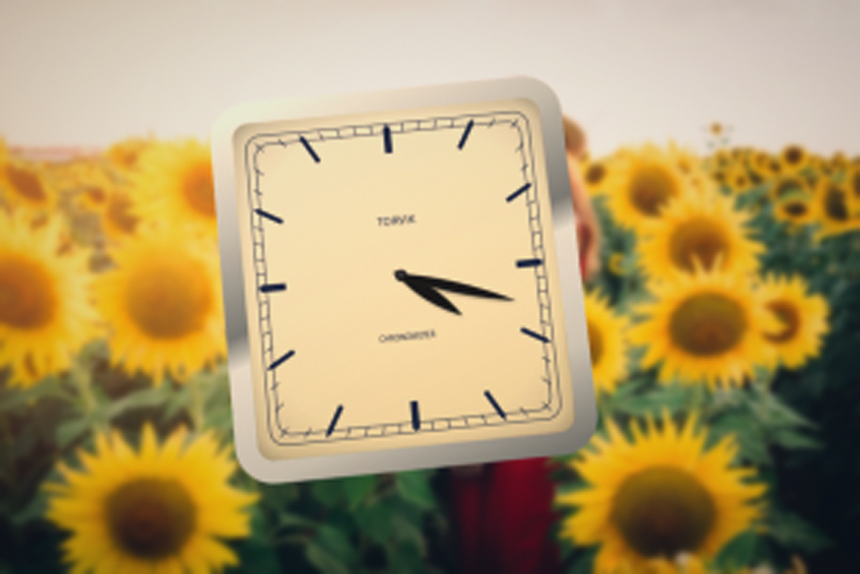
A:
4 h 18 min
